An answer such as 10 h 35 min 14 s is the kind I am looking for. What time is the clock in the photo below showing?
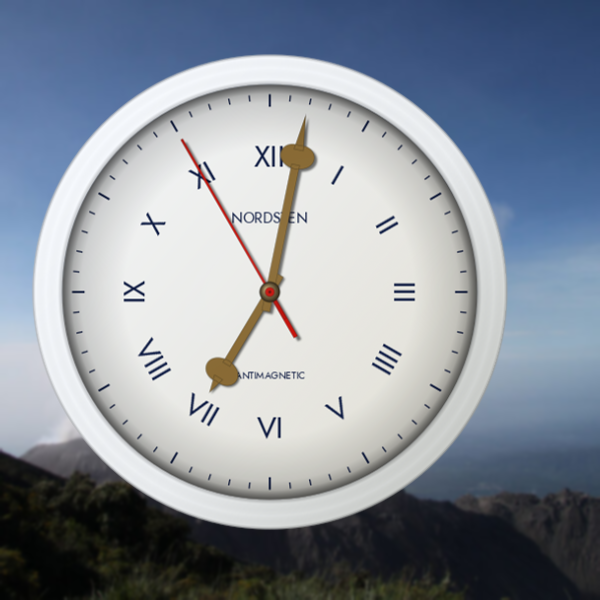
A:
7 h 01 min 55 s
